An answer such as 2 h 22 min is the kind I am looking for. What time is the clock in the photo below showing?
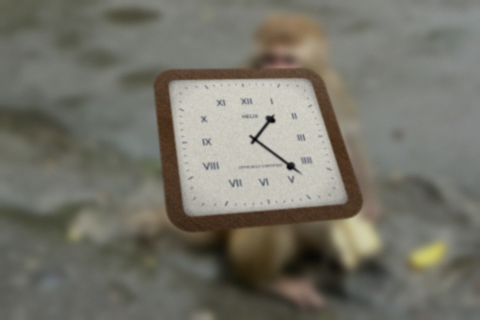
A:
1 h 23 min
